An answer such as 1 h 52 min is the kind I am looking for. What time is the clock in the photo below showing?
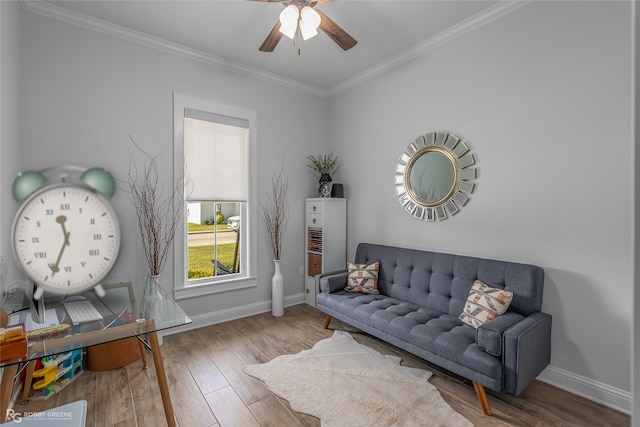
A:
11 h 34 min
